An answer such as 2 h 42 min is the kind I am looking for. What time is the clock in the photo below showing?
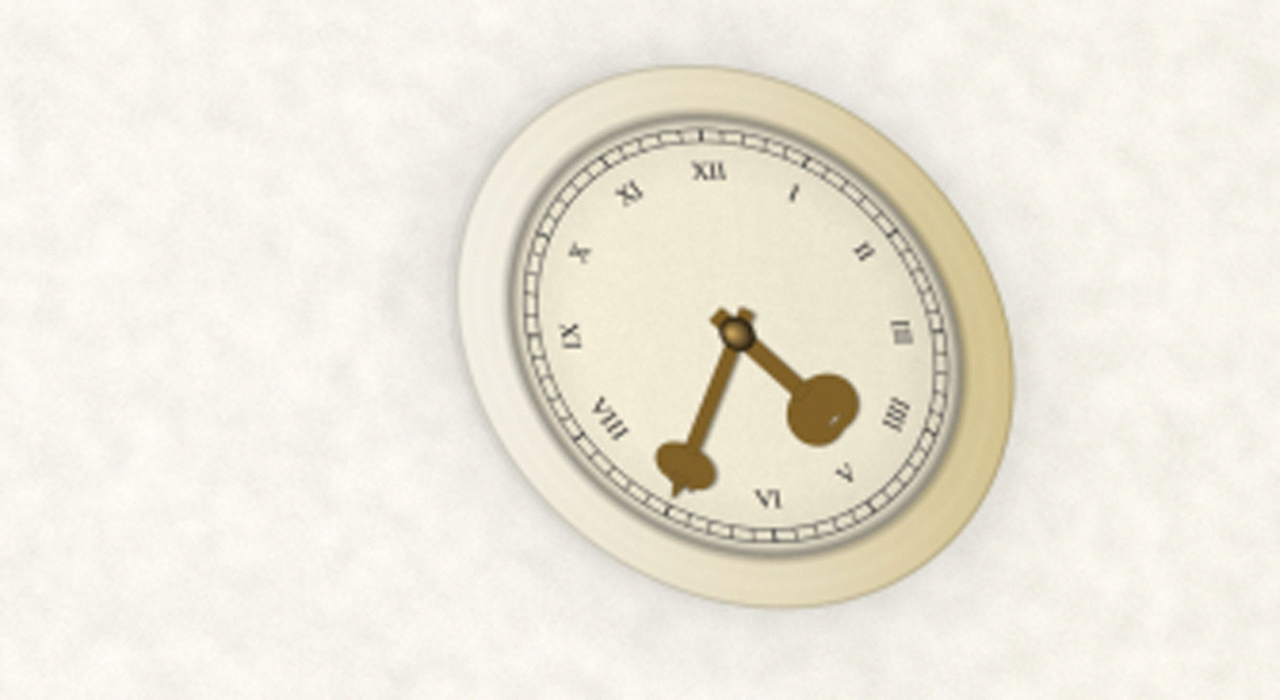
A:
4 h 35 min
